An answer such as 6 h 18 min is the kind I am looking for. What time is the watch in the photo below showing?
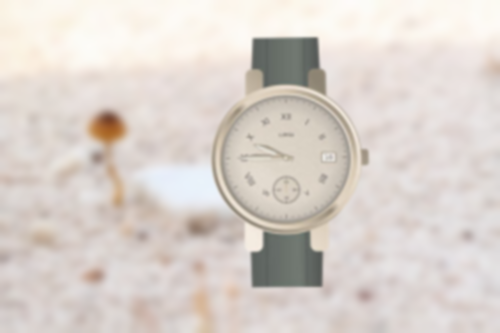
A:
9 h 45 min
